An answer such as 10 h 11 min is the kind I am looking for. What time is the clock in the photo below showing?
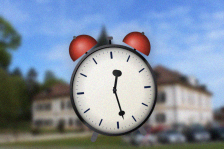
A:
12 h 28 min
